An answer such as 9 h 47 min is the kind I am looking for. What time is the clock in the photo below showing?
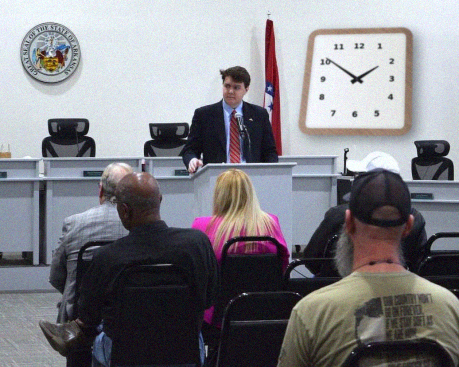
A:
1 h 51 min
